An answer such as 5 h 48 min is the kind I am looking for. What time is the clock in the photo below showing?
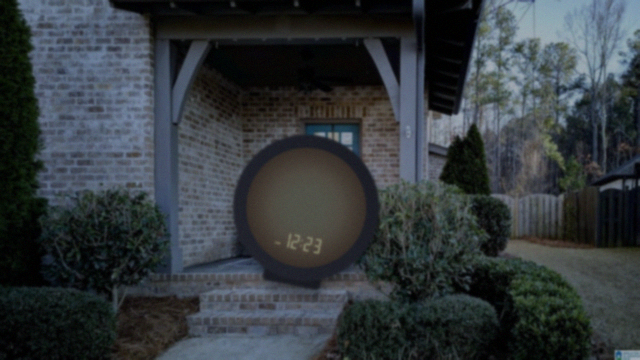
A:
12 h 23 min
